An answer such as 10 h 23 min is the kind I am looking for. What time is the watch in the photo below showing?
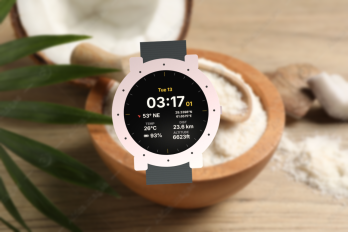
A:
3 h 17 min
